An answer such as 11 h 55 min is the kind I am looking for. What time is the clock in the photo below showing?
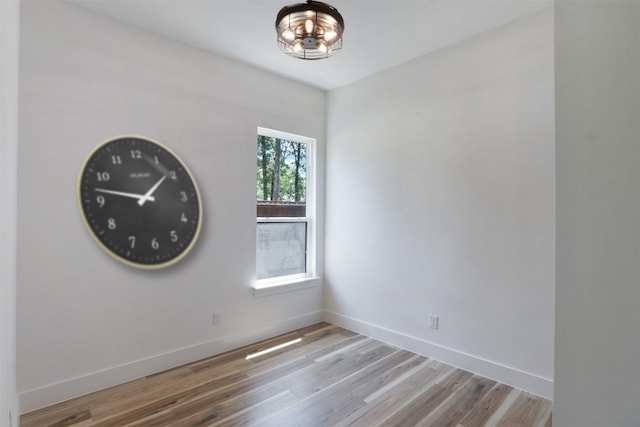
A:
1 h 47 min
